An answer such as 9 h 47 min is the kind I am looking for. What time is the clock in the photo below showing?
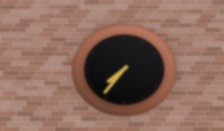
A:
7 h 36 min
